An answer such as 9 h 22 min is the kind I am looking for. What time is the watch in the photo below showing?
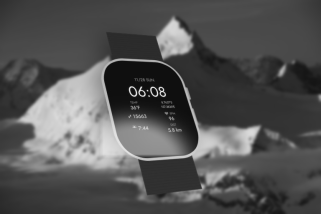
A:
6 h 08 min
